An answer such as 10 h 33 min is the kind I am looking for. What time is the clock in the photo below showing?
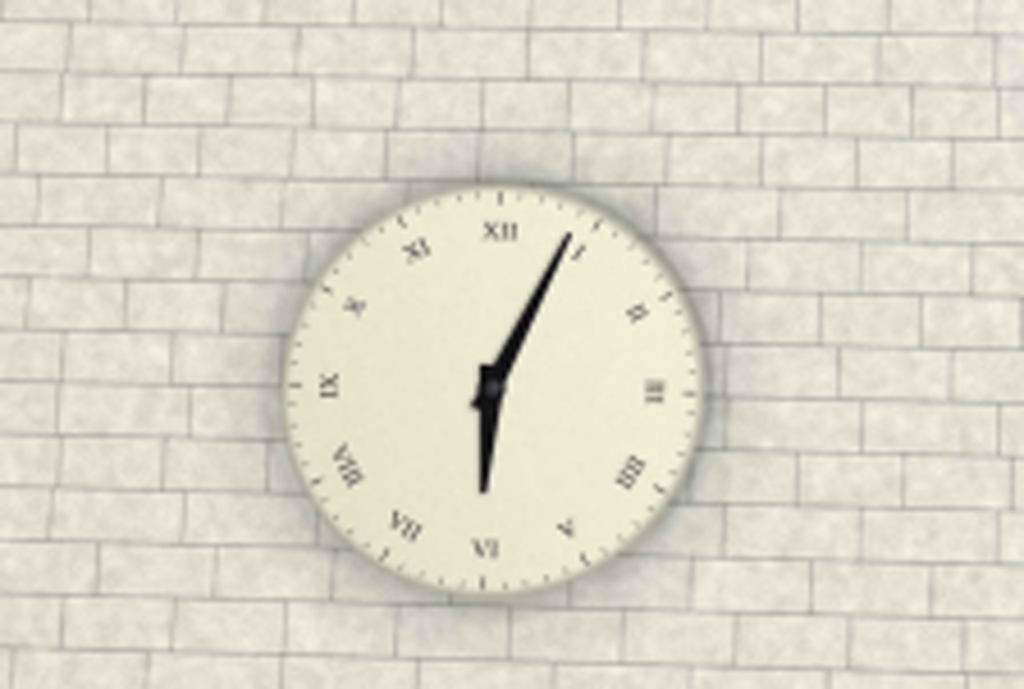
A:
6 h 04 min
